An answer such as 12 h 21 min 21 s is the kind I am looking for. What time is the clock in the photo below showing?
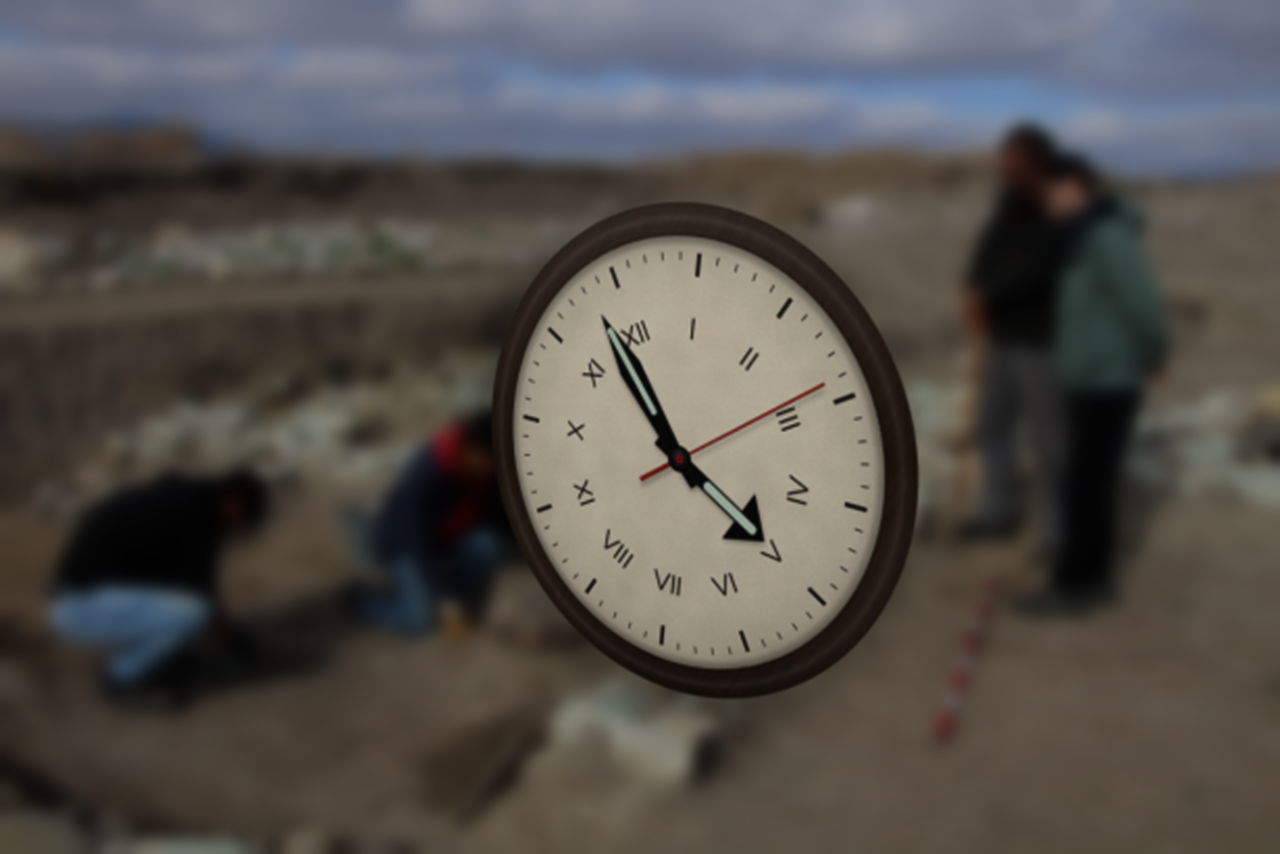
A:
4 h 58 min 14 s
